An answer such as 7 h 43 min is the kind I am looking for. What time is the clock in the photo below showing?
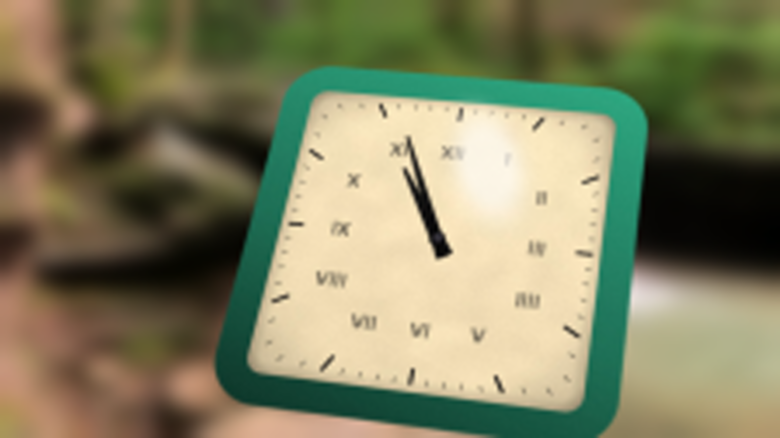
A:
10 h 56 min
